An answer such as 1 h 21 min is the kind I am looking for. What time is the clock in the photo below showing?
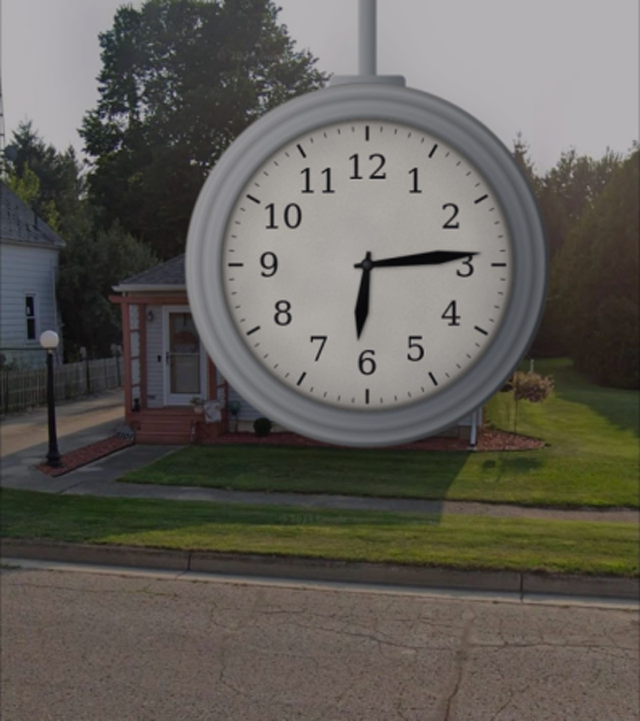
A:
6 h 14 min
